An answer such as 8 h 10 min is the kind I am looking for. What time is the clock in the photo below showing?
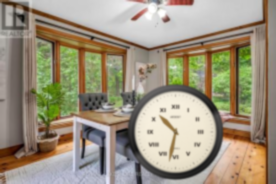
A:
10 h 32 min
